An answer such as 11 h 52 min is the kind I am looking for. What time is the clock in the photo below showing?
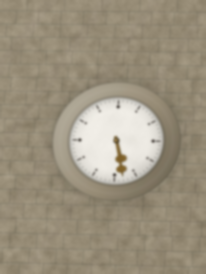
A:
5 h 28 min
